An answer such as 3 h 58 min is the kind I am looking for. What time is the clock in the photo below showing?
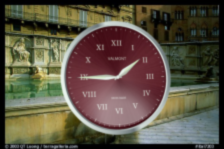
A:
1 h 45 min
